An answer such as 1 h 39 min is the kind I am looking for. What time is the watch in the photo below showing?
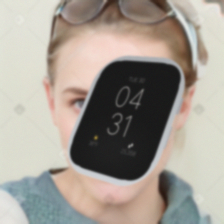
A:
4 h 31 min
